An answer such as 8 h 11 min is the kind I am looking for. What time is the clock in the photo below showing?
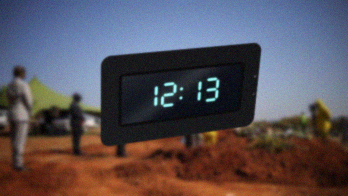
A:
12 h 13 min
